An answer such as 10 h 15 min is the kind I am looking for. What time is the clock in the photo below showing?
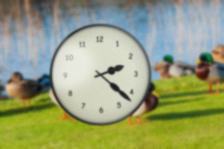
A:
2 h 22 min
